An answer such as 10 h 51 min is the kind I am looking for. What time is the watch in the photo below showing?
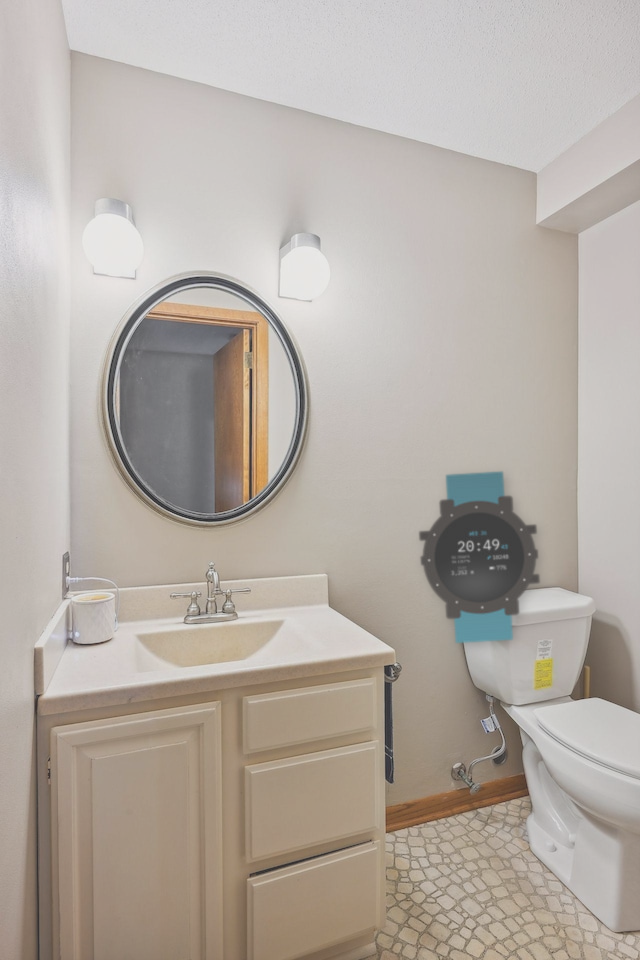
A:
20 h 49 min
